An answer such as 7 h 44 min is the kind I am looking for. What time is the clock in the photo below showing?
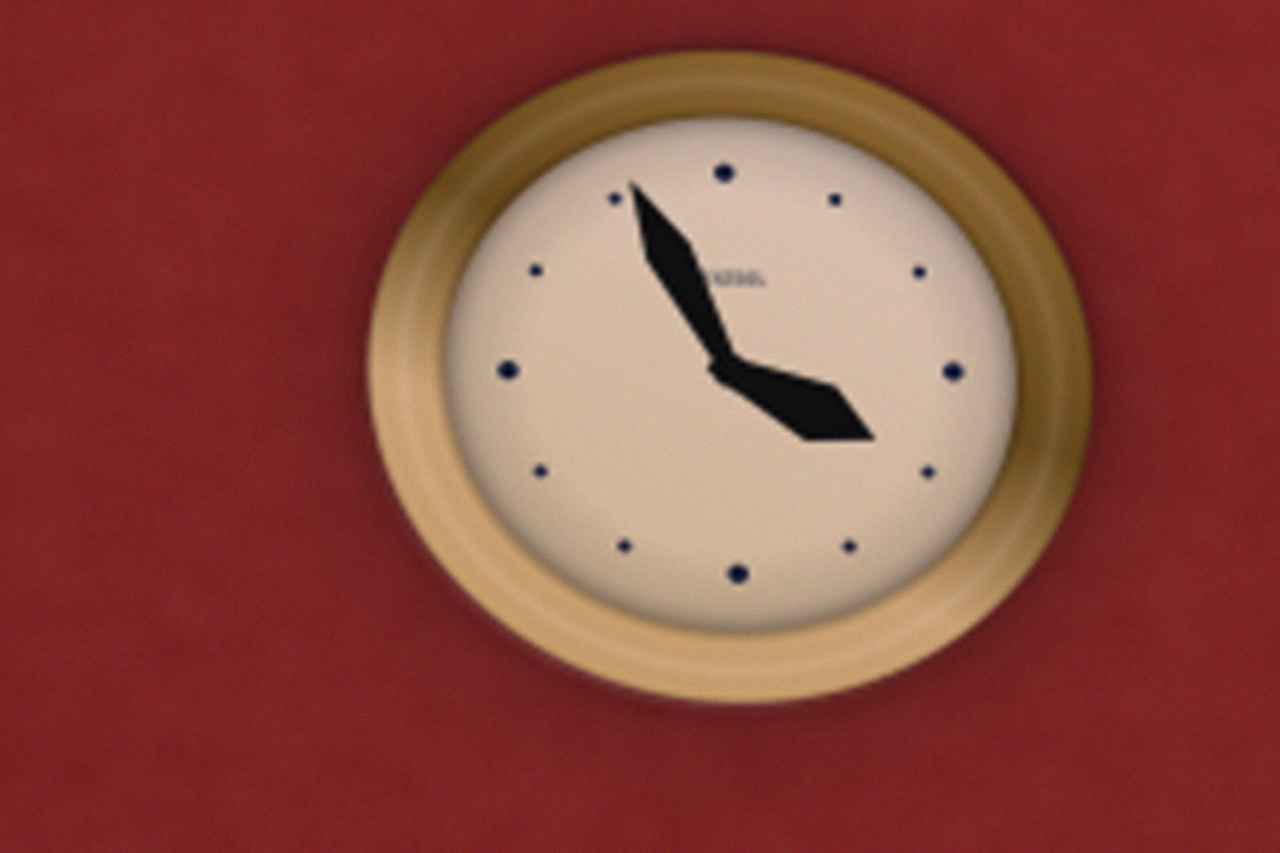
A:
3 h 56 min
